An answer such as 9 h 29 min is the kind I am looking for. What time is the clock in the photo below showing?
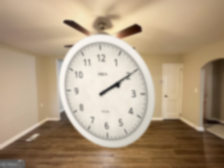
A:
2 h 10 min
